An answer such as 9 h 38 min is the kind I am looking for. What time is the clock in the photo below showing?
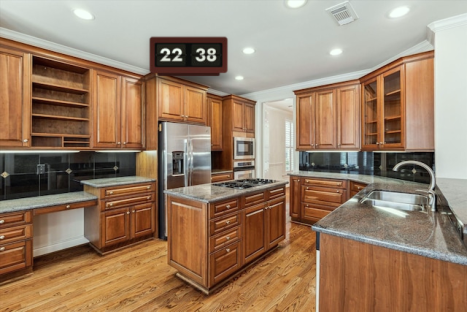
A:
22 h 38 min
